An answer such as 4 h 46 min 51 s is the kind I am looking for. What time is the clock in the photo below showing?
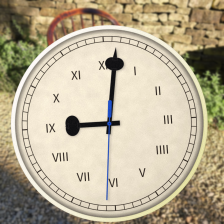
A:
9 h 01 min 31 s
